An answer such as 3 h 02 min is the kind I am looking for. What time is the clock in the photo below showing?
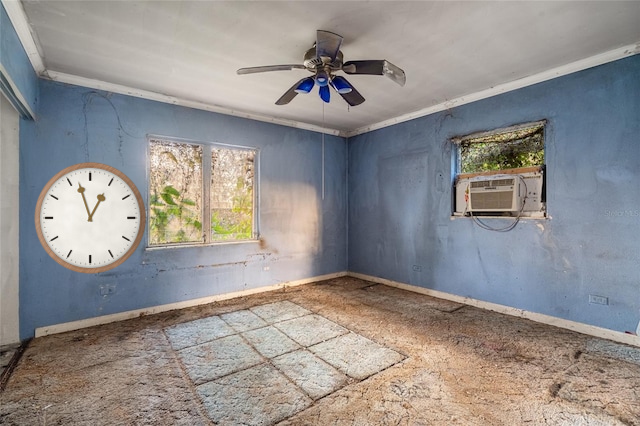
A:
12 h 57 min
